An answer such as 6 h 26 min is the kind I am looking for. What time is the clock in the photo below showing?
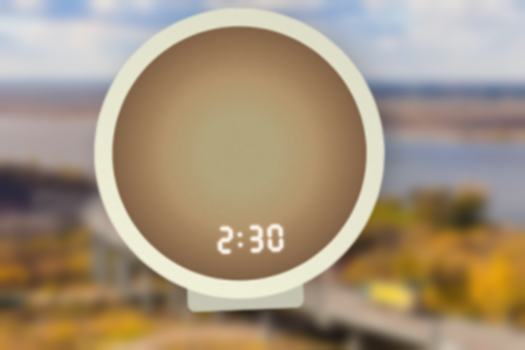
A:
2 h 30 min
